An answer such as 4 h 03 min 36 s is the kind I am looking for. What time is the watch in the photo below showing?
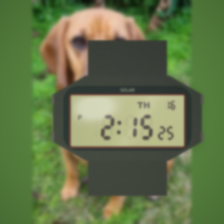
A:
2 h 15 min 25 s
